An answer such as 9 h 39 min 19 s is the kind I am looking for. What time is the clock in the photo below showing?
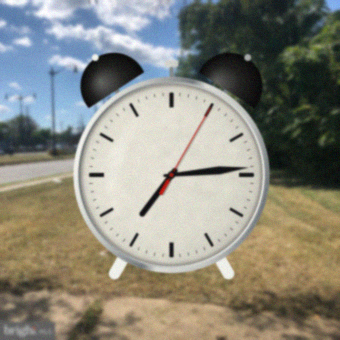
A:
7 h 14 min 05 s
